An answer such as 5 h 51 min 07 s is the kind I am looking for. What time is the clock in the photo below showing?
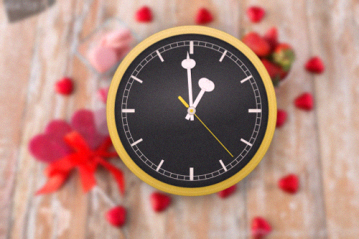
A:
12 h 59 min 23 s
